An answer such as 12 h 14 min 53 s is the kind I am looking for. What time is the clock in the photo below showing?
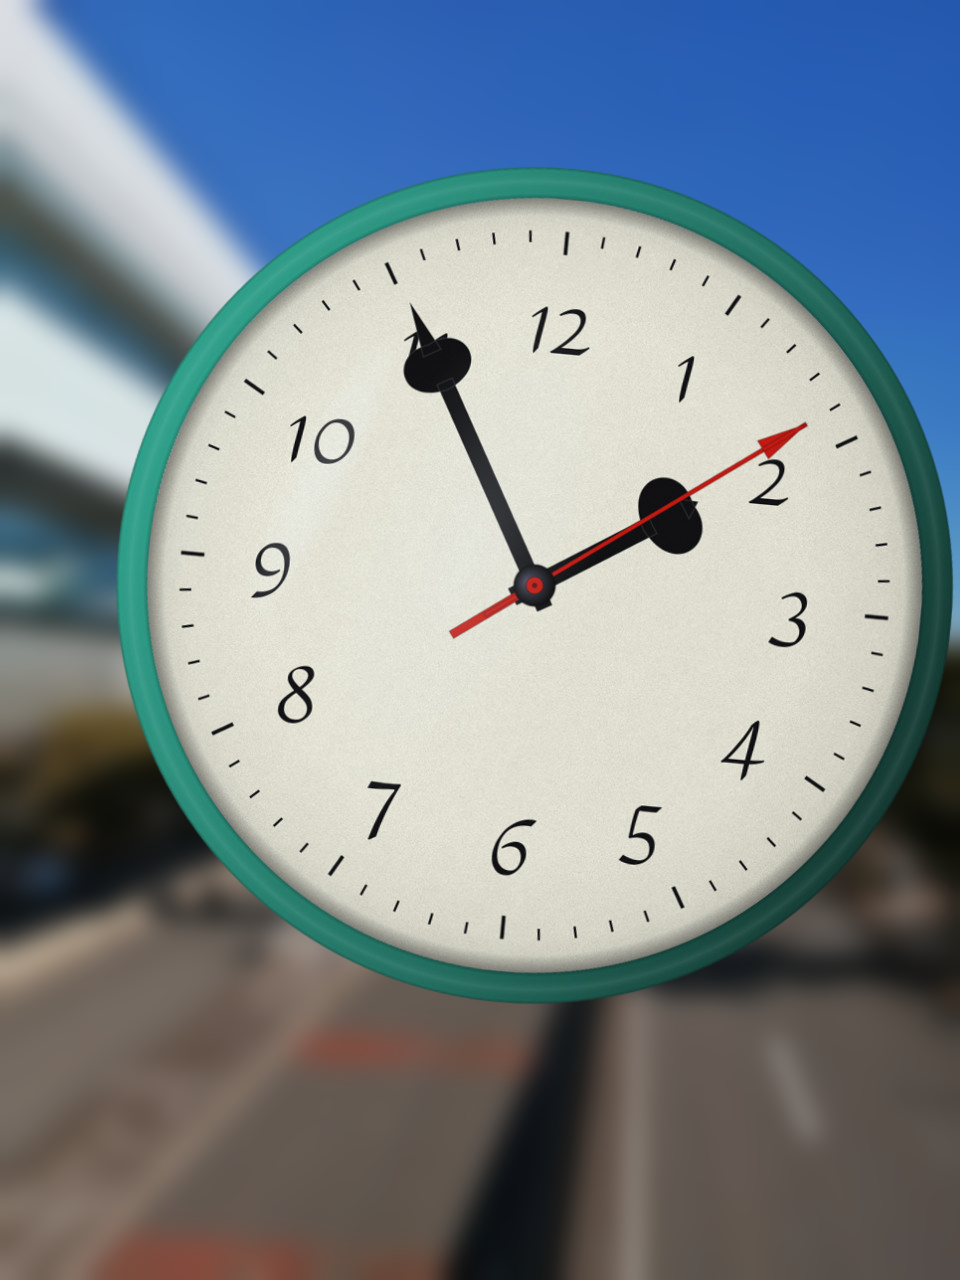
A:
1 h 55 min 09 s
